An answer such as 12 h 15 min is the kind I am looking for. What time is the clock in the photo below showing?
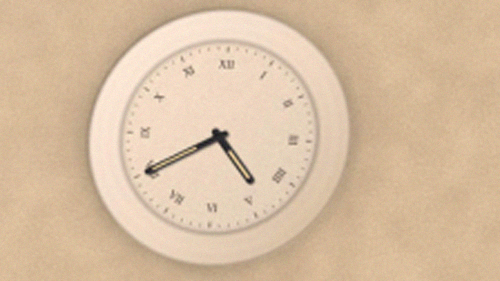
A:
4 h 40 min
